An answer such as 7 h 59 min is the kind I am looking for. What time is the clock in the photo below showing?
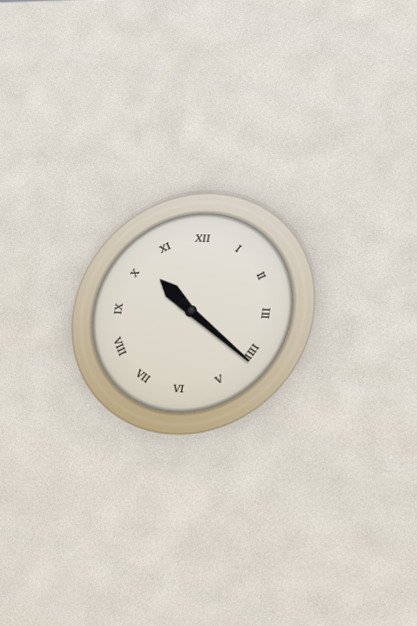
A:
10 h 21 min
